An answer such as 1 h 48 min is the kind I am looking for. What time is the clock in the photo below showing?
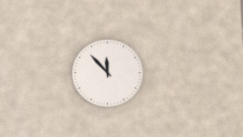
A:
11 h 53 min
